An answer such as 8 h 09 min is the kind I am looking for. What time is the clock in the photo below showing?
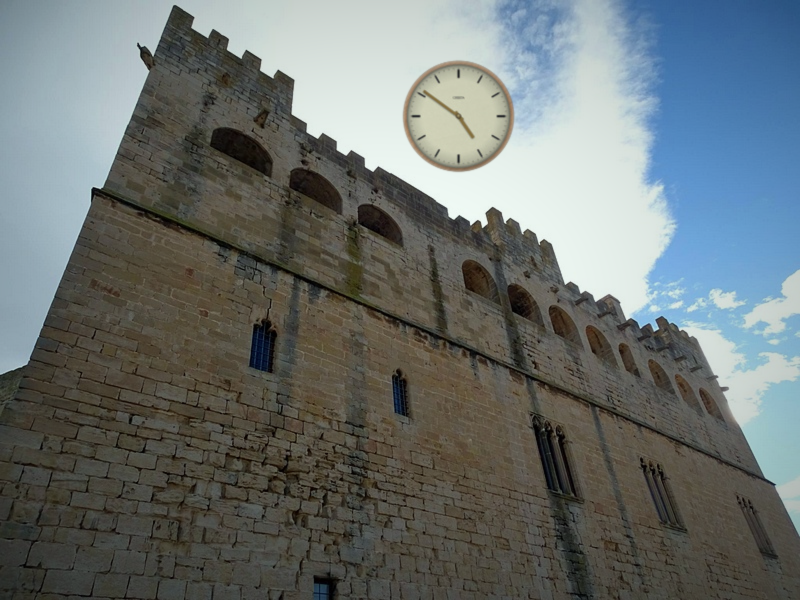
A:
4 h 51 min
